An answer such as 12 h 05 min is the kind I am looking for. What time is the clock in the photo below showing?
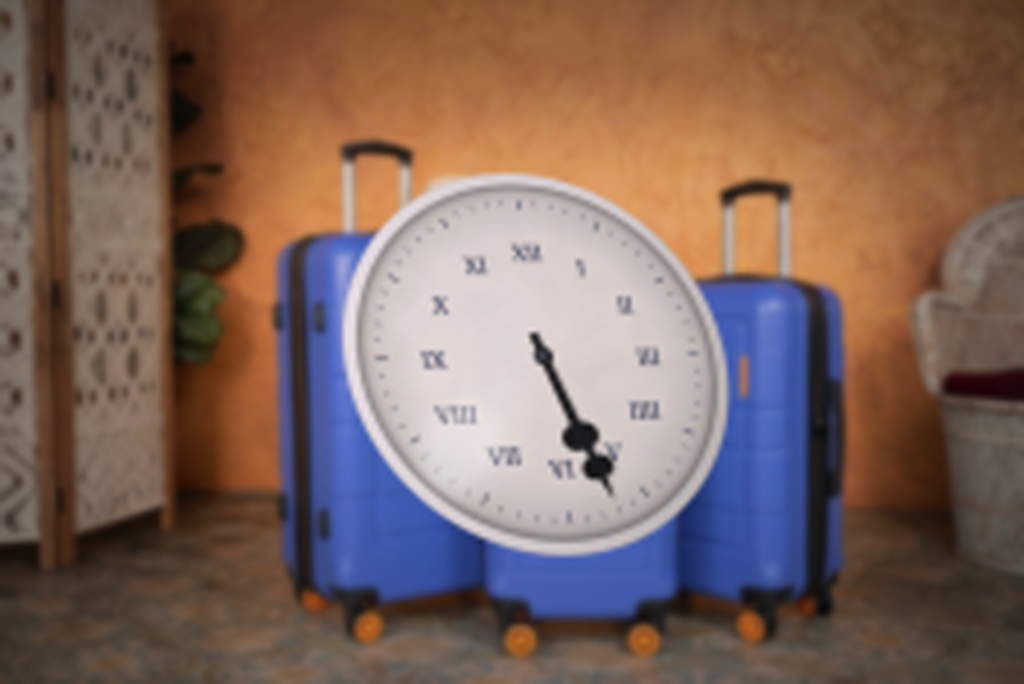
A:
5 h 27 min
